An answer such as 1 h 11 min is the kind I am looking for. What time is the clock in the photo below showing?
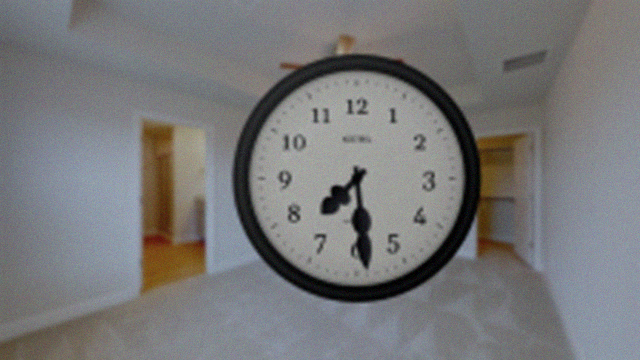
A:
7 h 29 min
